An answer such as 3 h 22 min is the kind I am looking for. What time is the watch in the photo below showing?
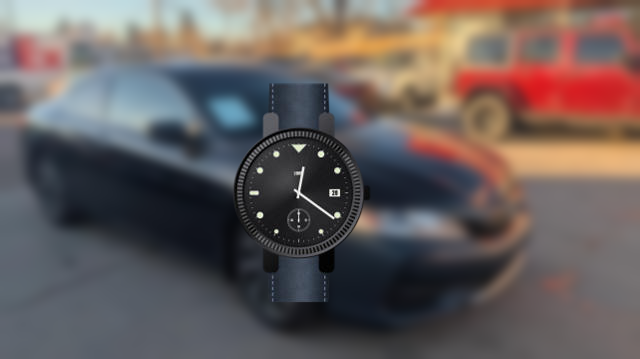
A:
12 h 21 min
